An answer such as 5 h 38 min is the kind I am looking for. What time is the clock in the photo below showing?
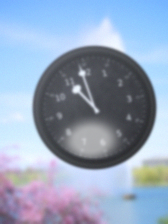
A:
10 h 59 min
